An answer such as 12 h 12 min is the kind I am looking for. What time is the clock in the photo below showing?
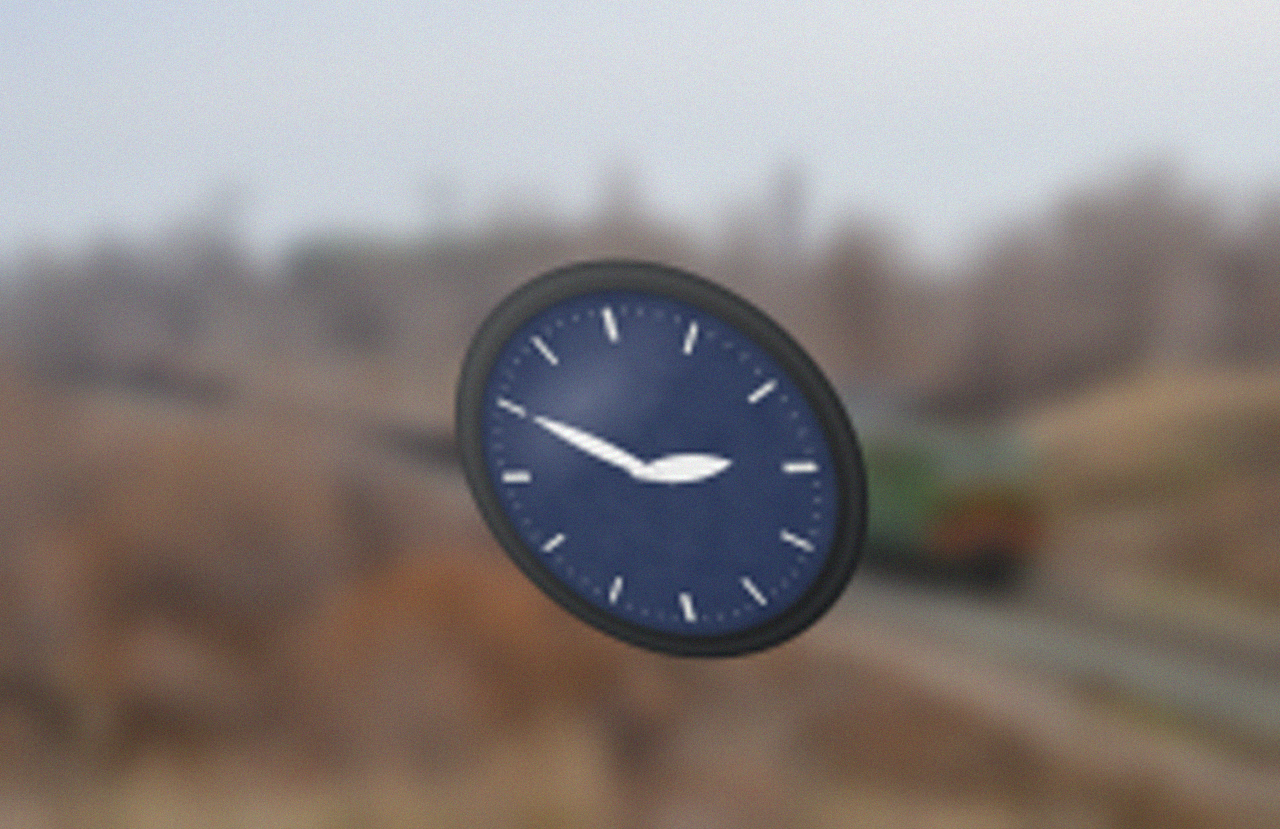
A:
2 h 50 min
